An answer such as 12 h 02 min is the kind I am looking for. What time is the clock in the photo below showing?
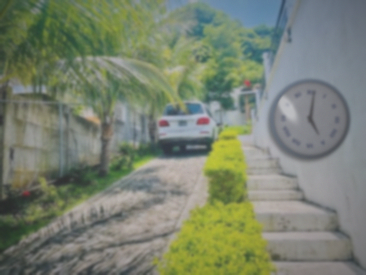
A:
5 h 01 min
